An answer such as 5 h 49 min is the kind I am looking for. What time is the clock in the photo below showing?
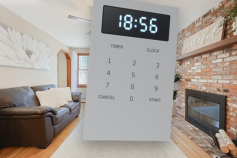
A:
18 h 56 min
